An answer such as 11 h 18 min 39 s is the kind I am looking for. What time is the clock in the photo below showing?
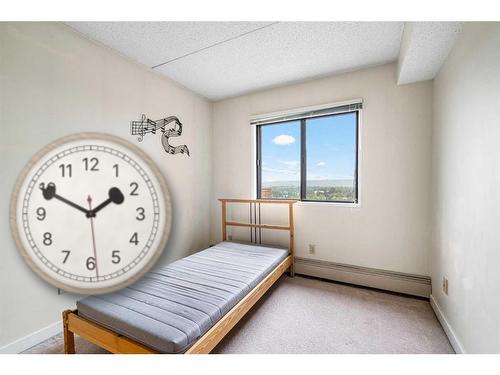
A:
1 h 49 min 29 s
